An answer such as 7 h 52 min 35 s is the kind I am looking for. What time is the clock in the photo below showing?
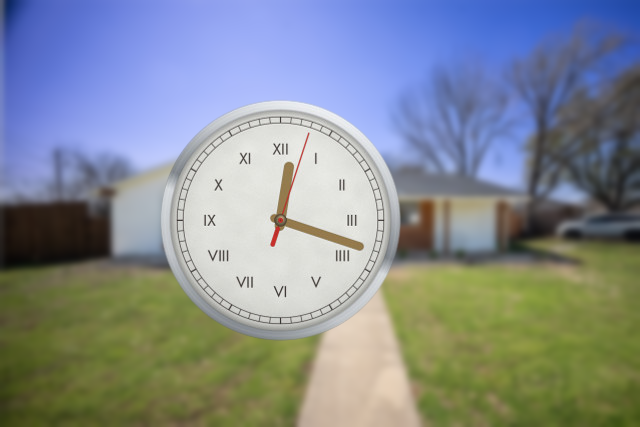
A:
12 h 18 min 03 s
